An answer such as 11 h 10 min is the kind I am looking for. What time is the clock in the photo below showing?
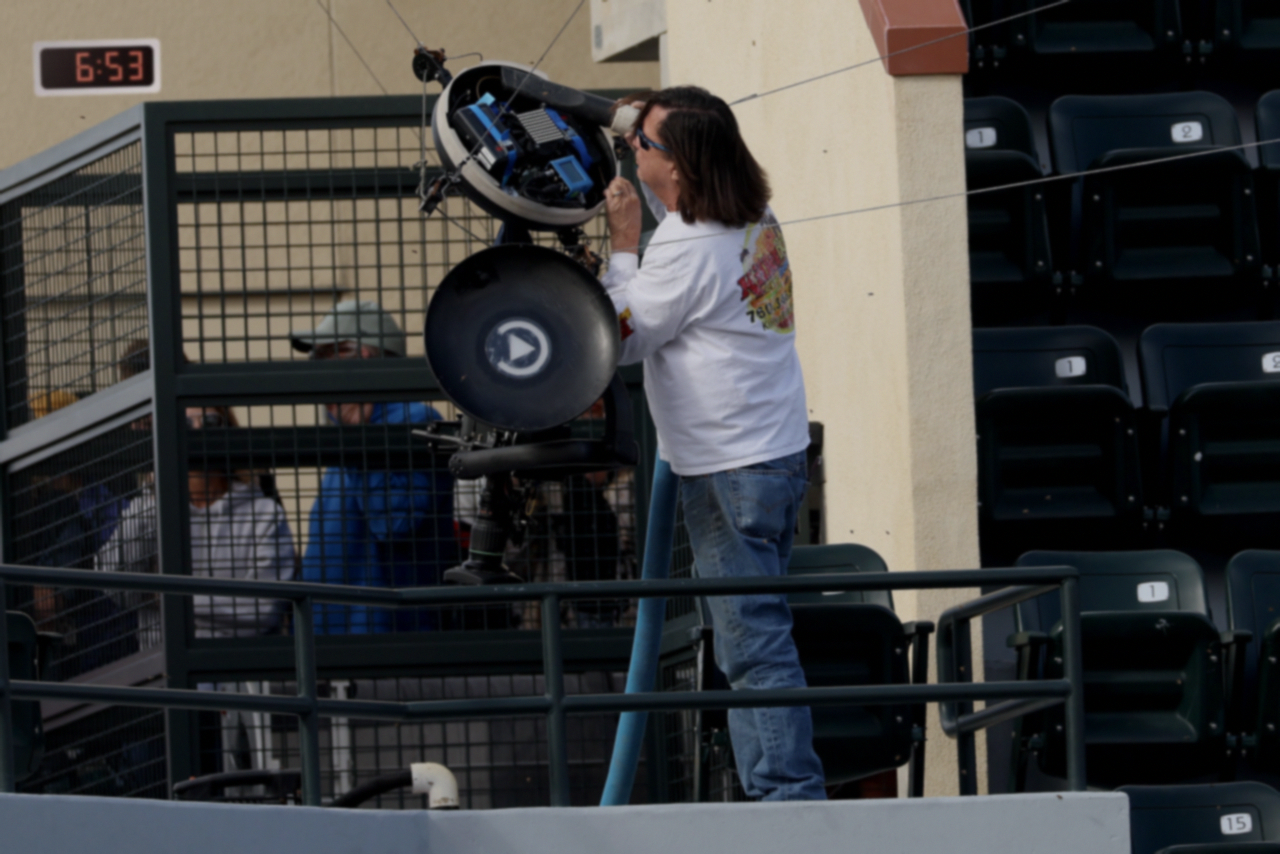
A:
6 h 53 min
